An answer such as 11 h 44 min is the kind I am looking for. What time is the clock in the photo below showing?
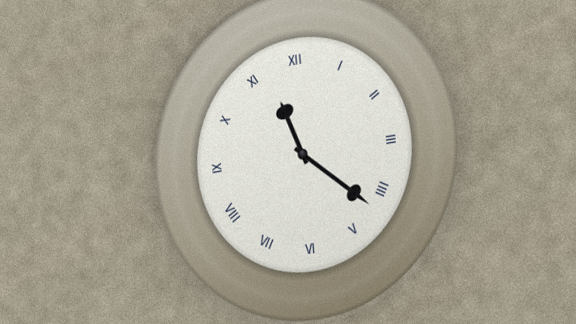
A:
11 h 22 min
